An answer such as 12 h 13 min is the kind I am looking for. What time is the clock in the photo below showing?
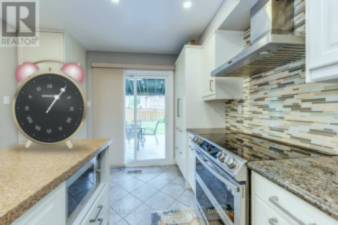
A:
1 h 06 min
